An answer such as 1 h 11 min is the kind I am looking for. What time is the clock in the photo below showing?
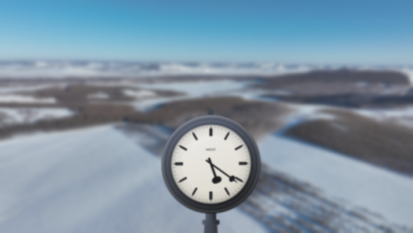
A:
5 h 21 min
